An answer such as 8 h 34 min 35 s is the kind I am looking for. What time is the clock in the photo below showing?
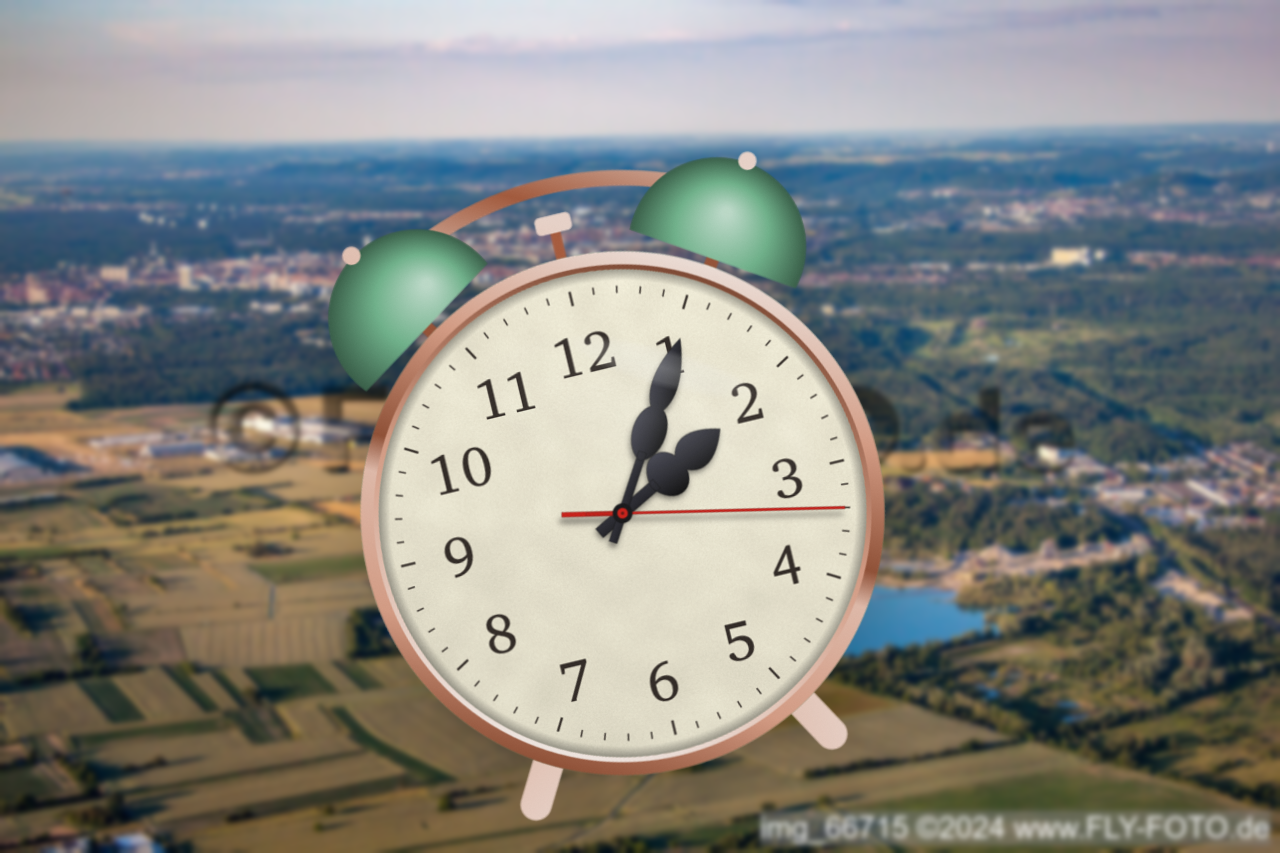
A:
2 h 05 min 17 s
